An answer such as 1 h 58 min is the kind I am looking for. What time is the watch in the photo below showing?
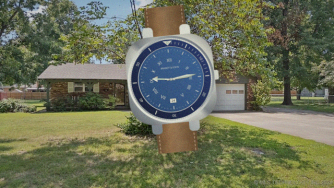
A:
9 h 14 min
